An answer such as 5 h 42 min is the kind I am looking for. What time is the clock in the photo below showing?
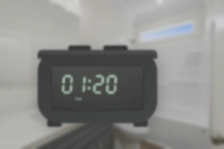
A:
1 h 20 min
